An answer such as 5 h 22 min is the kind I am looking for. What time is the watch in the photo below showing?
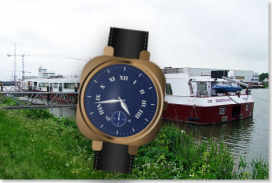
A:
4 h 43 min
